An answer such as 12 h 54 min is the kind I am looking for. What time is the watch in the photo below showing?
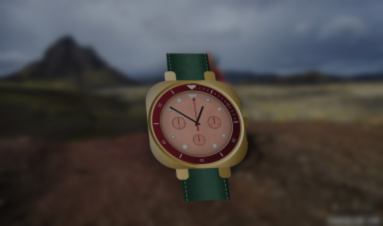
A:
12 h 51 min
